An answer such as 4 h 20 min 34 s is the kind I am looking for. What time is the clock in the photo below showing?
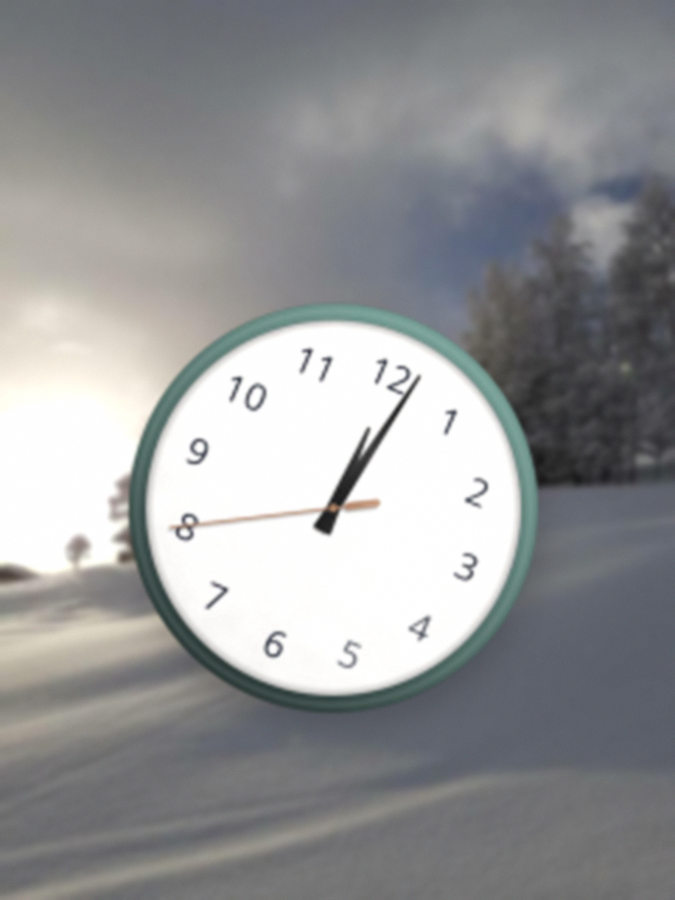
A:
12 h 01 min 40 s
